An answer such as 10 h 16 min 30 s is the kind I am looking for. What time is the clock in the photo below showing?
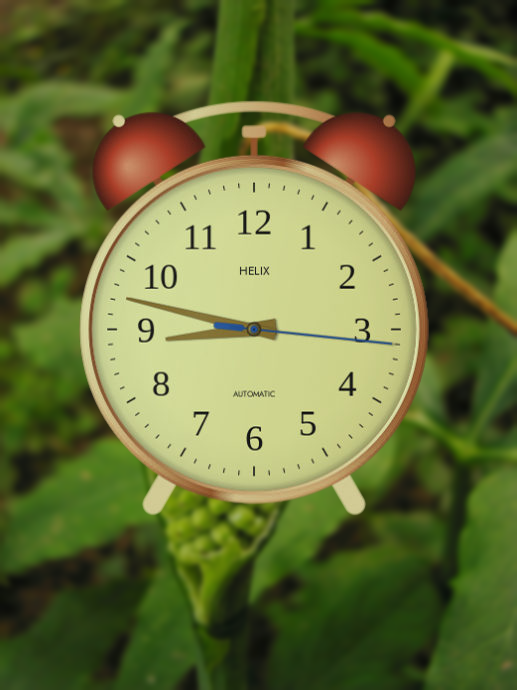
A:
8 h 47 min 16 s
